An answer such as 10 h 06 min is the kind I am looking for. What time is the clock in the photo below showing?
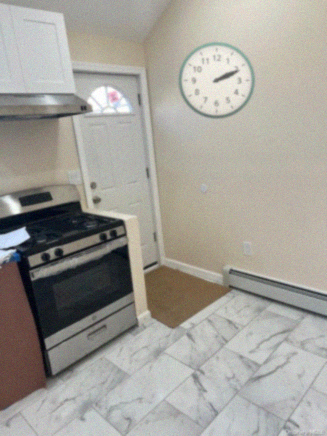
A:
2 h 11 min
